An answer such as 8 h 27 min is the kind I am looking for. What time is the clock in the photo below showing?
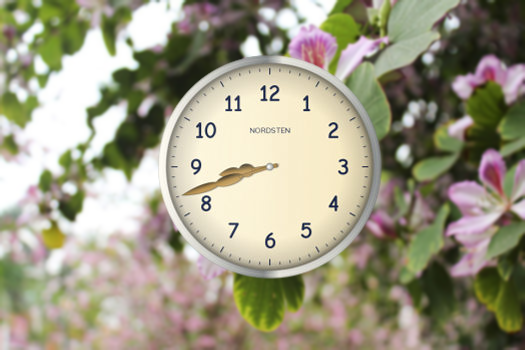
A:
8 h 42 min
